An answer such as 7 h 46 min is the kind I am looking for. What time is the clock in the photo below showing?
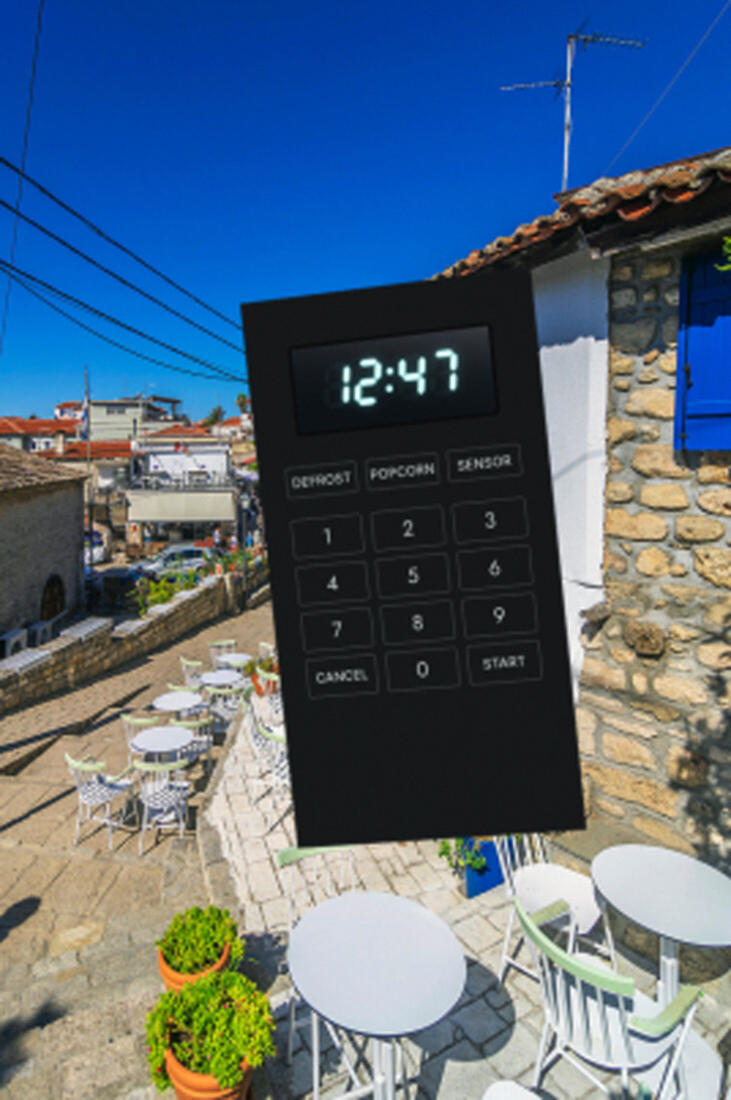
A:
12 h 47 min
